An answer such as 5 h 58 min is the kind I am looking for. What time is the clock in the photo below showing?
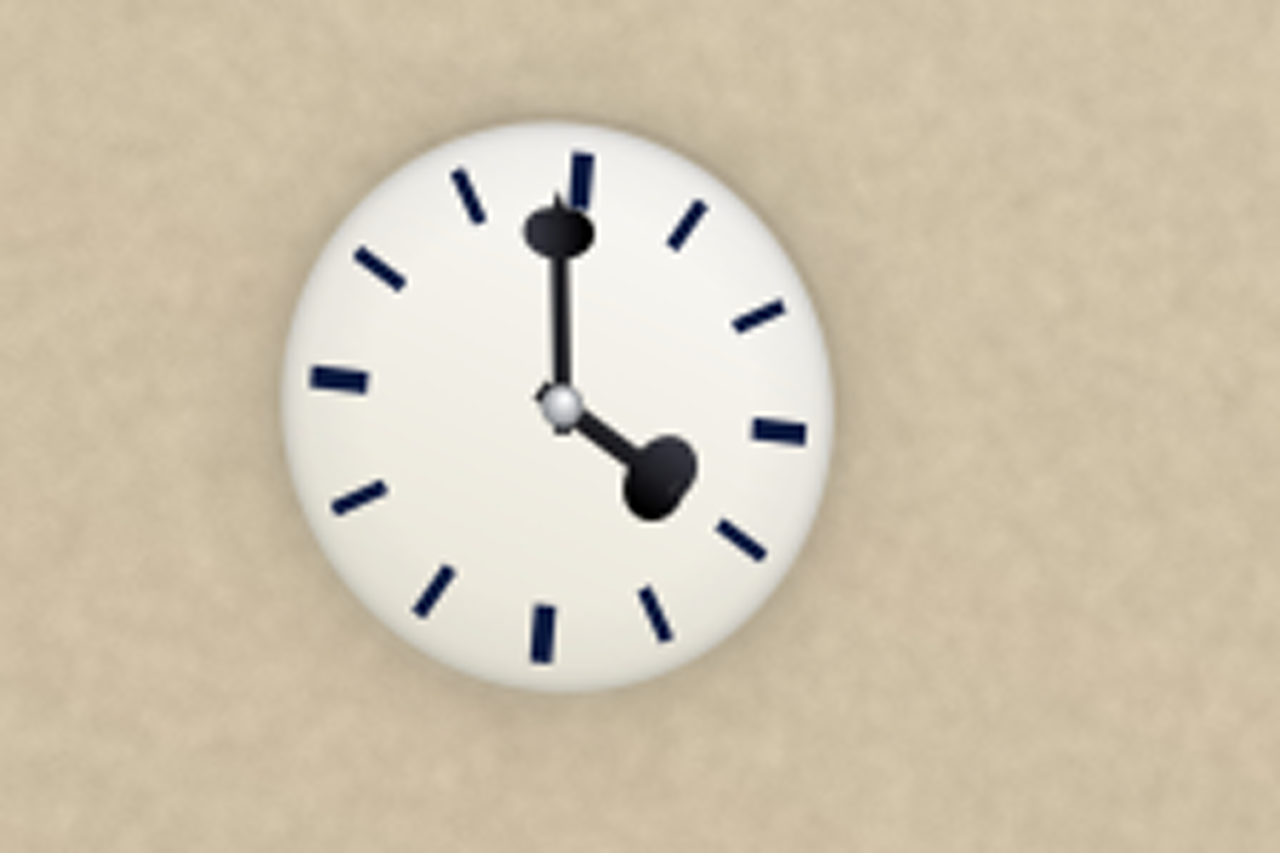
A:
3 h 59 min
